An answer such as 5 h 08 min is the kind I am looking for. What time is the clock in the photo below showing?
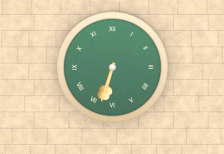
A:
6 h 33 min
